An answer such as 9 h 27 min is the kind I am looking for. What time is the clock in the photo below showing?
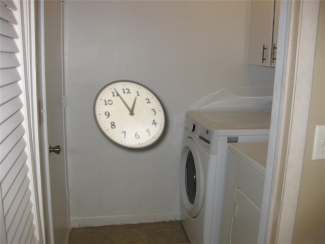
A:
12 h 56 min
